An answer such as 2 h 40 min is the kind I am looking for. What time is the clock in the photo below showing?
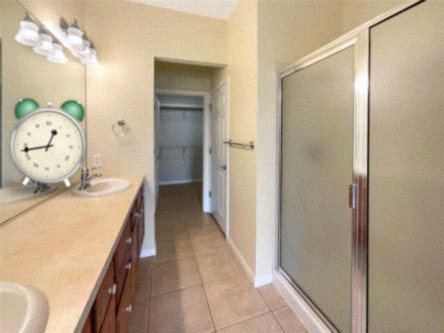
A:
12 h 43 min
